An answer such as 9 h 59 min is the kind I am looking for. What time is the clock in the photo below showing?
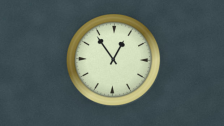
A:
12 h 54 min
